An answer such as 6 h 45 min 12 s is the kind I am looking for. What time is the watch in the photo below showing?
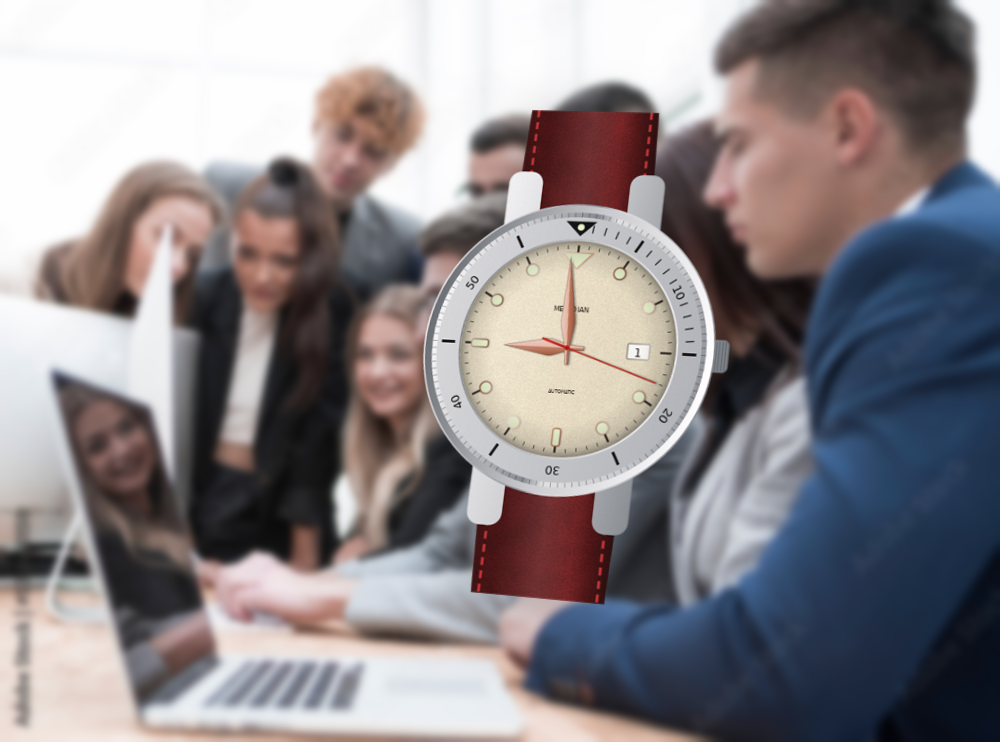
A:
8 h 59 min 18 s
